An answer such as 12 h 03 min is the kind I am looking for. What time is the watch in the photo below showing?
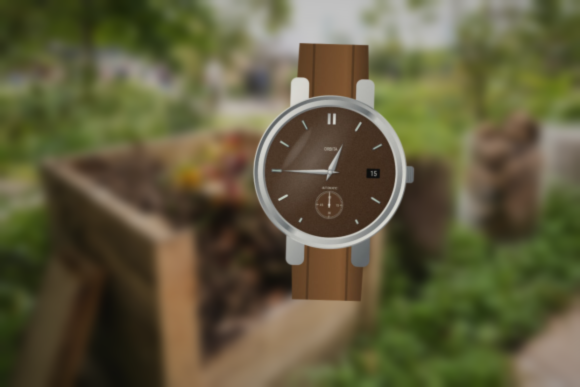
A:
12 h 45 min
